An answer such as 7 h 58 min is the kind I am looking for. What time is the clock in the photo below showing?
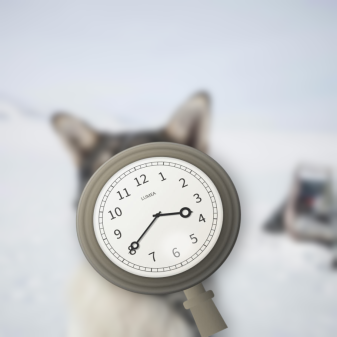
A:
3 h 40 min
